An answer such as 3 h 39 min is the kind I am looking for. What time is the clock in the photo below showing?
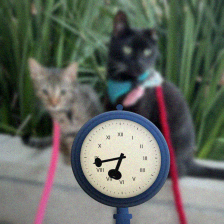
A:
6 h 43 min
